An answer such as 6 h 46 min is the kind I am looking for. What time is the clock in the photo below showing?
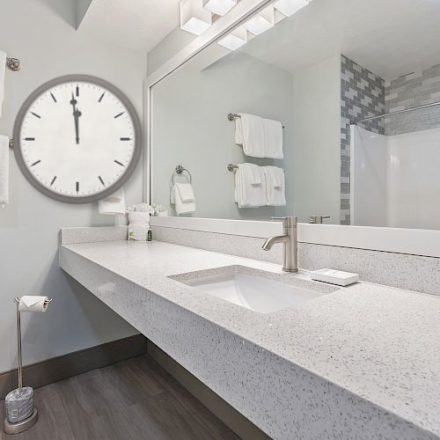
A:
11 h 59 min
